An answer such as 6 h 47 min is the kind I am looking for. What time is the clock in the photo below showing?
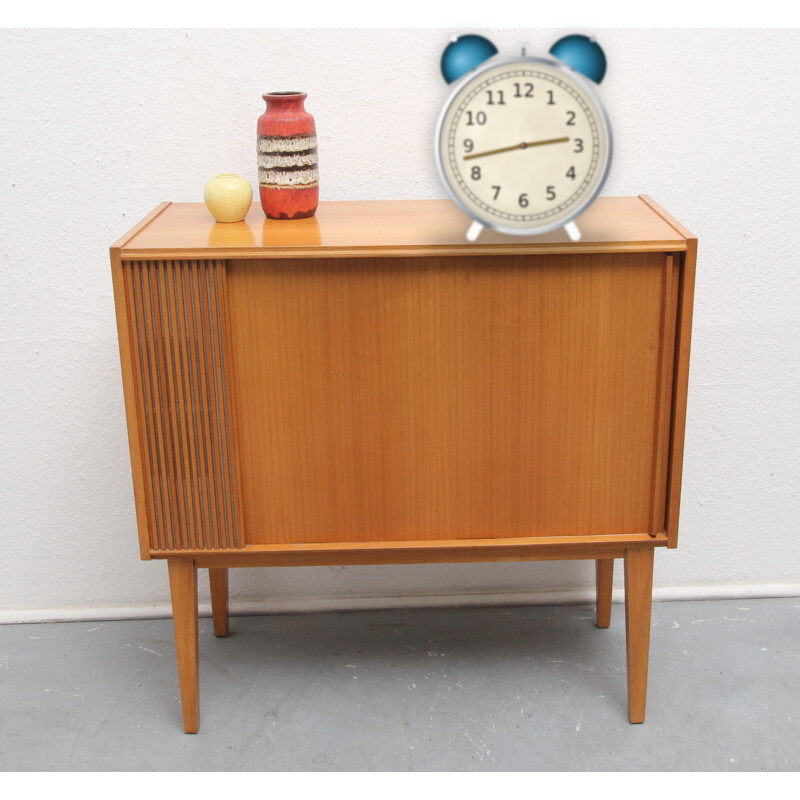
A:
2 h 43 min
